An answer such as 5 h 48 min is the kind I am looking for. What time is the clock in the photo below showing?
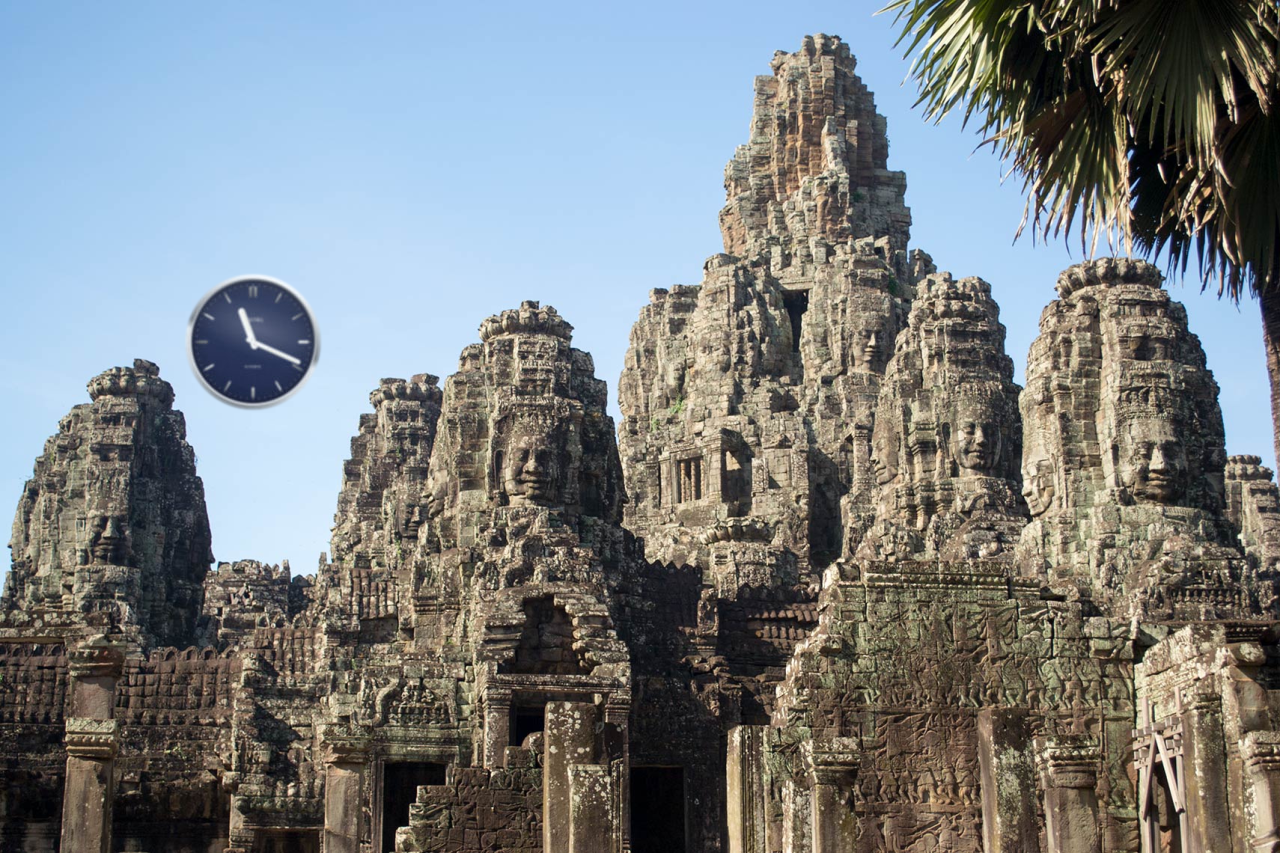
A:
11 h 19 min
